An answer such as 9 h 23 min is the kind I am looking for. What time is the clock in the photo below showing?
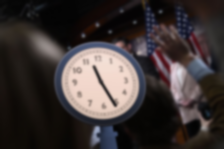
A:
11 h 26 min
